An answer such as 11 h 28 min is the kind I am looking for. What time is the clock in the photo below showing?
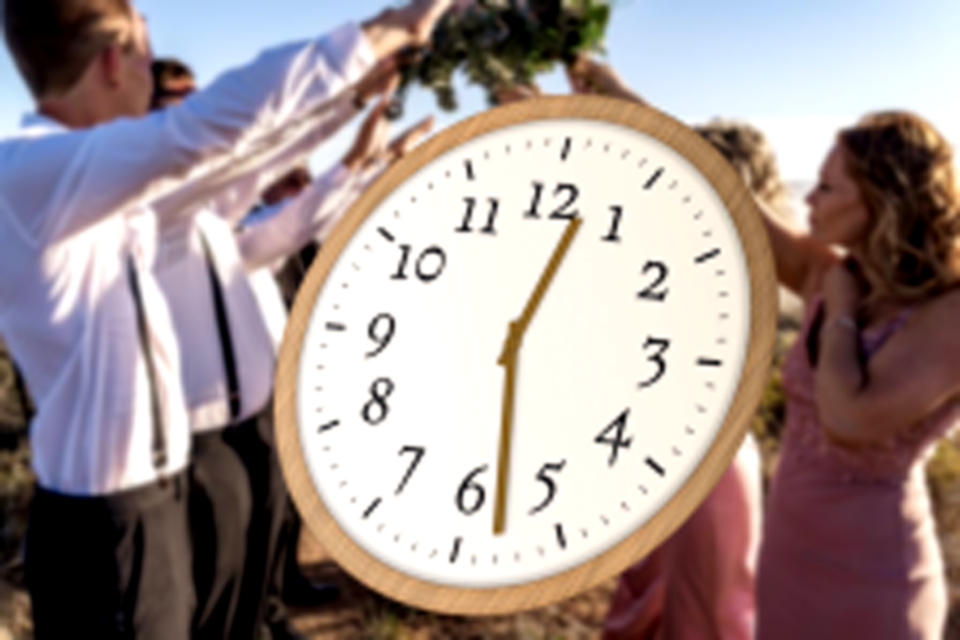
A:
12 h 28 min
